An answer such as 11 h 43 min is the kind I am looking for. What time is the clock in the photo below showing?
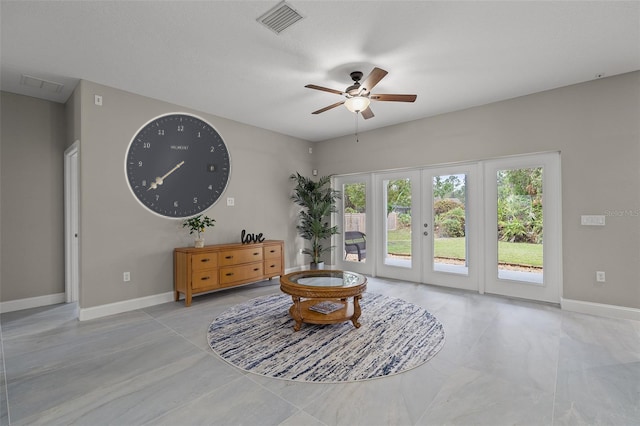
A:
7 h 38 min
